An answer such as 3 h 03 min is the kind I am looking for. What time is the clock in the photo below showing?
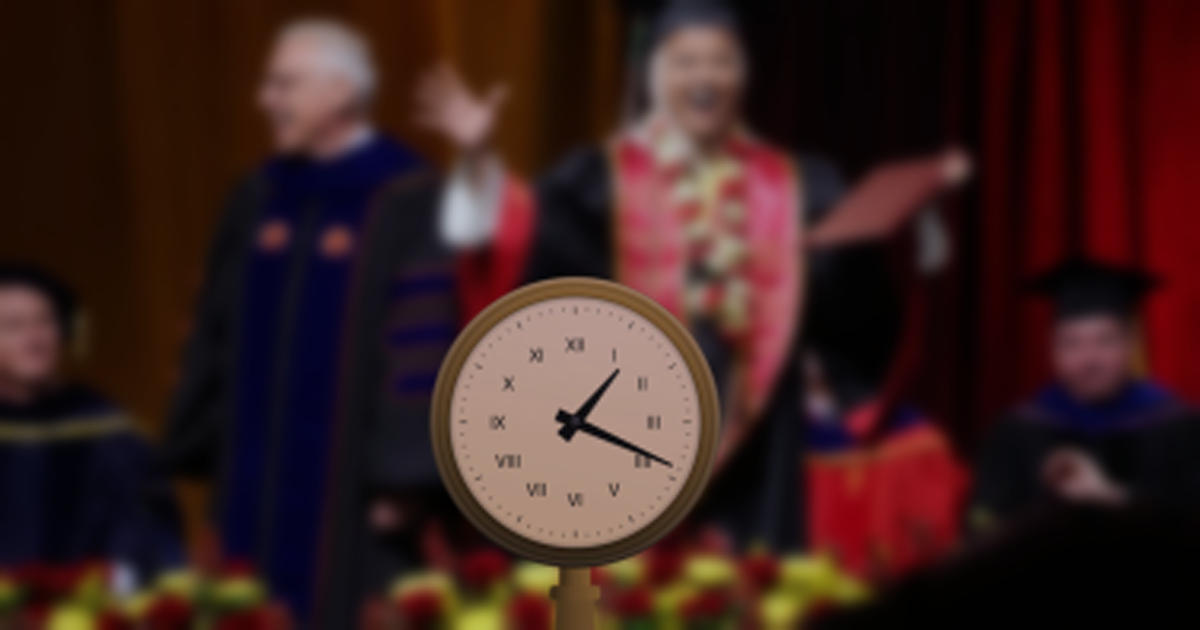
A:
1 h 19 min
